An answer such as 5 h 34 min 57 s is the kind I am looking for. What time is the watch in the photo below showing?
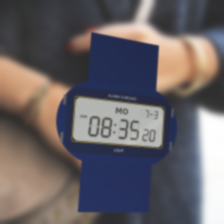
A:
8 h 35 min 20 s
